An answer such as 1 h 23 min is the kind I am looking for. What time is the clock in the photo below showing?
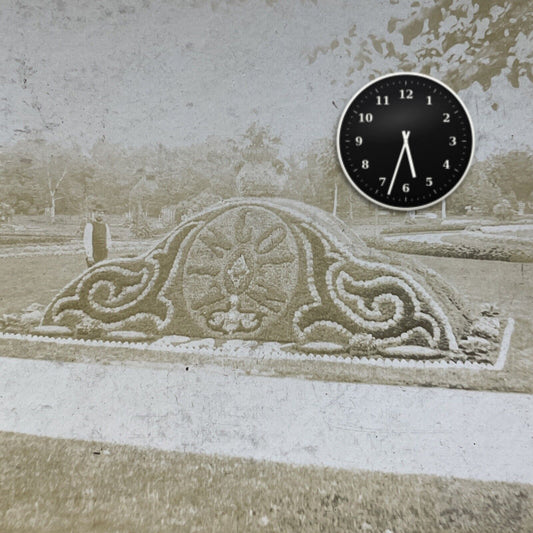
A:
5 h 33 min
